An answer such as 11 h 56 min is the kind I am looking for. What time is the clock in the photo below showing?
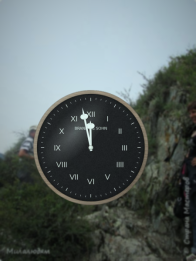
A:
11 h 58 min
